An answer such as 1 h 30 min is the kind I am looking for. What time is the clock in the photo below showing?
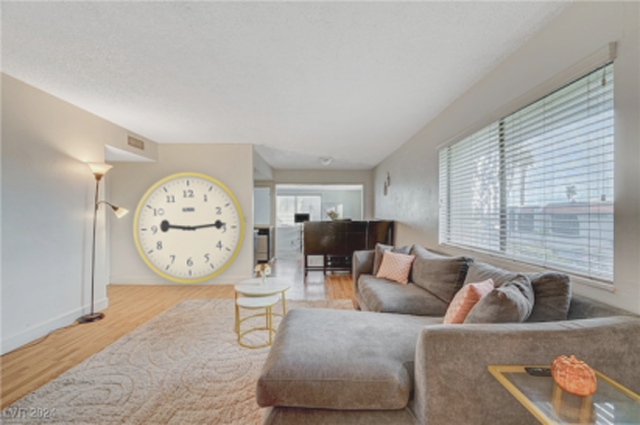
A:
9 h 14 min
